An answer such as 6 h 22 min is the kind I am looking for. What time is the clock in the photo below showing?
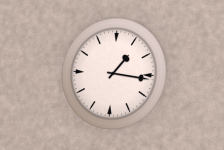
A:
1 h 16 min
